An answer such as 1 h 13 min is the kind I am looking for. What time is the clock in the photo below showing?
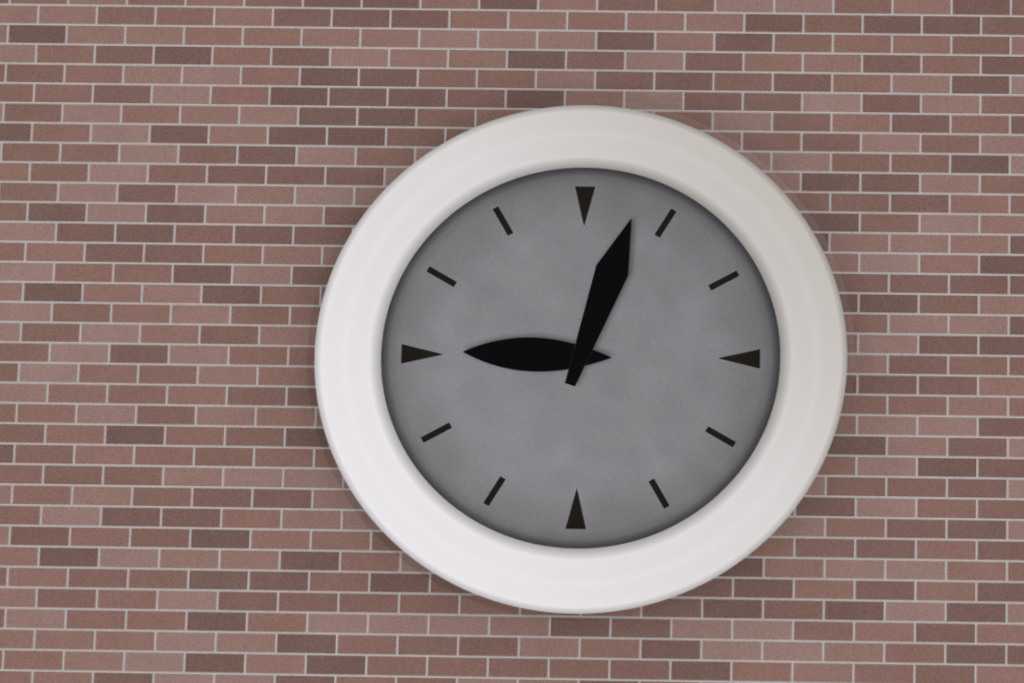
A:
9 h 03 min
